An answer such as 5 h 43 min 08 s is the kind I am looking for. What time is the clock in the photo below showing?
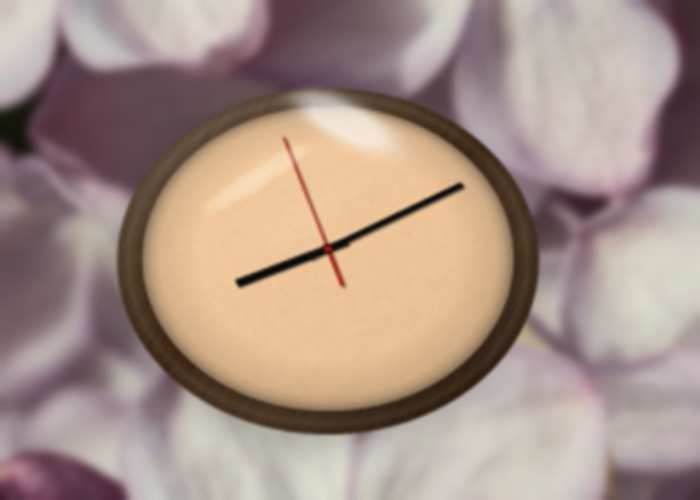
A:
8 h 09 min 57 s
